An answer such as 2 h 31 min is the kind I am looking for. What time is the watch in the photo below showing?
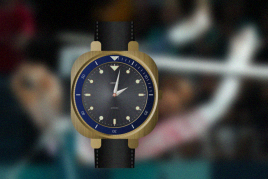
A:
2 h 02 min
